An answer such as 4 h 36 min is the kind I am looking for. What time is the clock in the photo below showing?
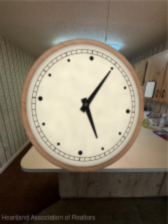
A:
5 h 05 min
